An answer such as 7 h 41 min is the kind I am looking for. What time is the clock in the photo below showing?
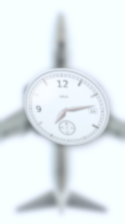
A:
7 h 13 min
